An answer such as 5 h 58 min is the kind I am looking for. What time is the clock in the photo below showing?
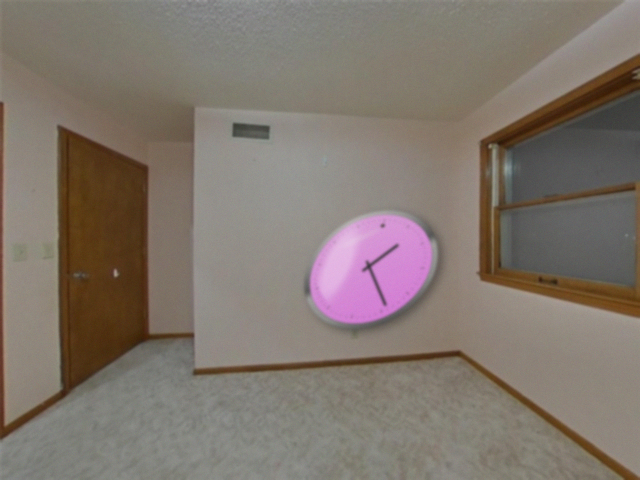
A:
1 h 24 min
